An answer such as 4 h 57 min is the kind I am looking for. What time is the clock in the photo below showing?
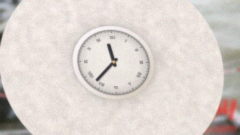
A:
11 h 37 min
